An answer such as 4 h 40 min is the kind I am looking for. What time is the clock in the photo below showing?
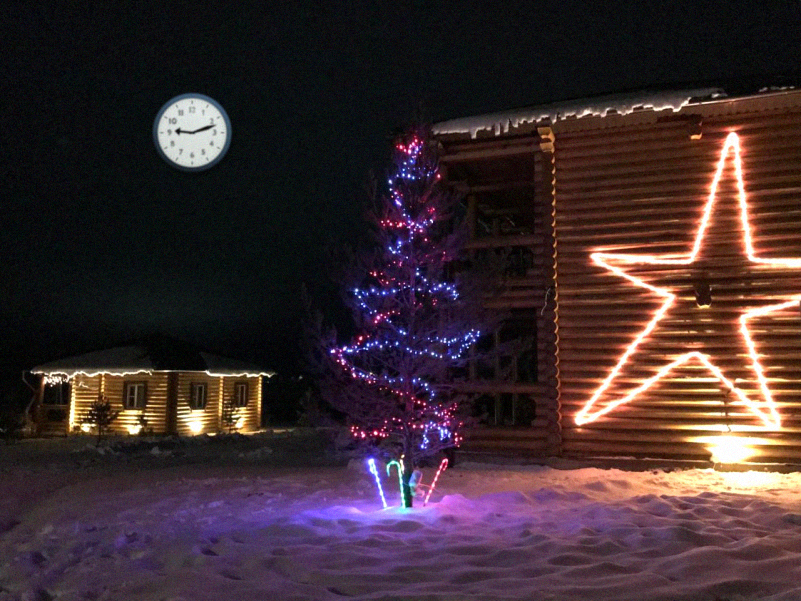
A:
9 h 12 min
